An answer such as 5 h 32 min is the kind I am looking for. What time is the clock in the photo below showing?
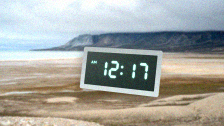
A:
12 h 17 min
